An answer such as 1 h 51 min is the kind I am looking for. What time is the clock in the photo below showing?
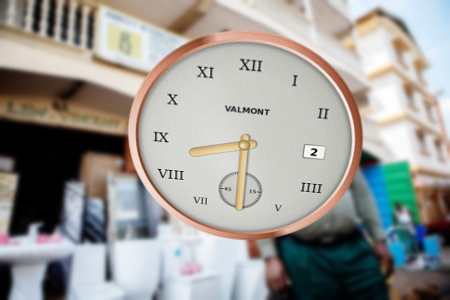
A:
8 h 30 min
